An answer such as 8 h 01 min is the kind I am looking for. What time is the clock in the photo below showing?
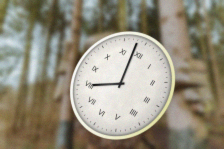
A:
7 h 58 min
